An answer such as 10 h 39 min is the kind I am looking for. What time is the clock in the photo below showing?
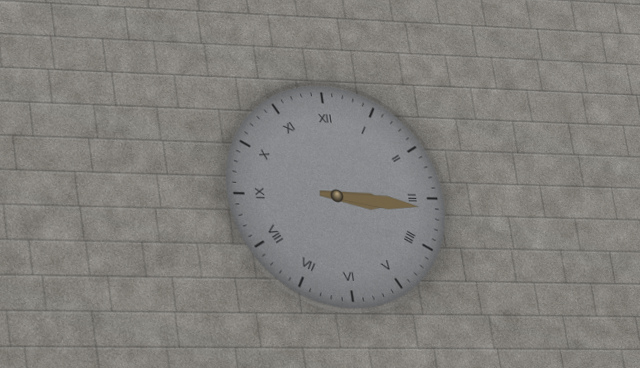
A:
3 h 16 min
